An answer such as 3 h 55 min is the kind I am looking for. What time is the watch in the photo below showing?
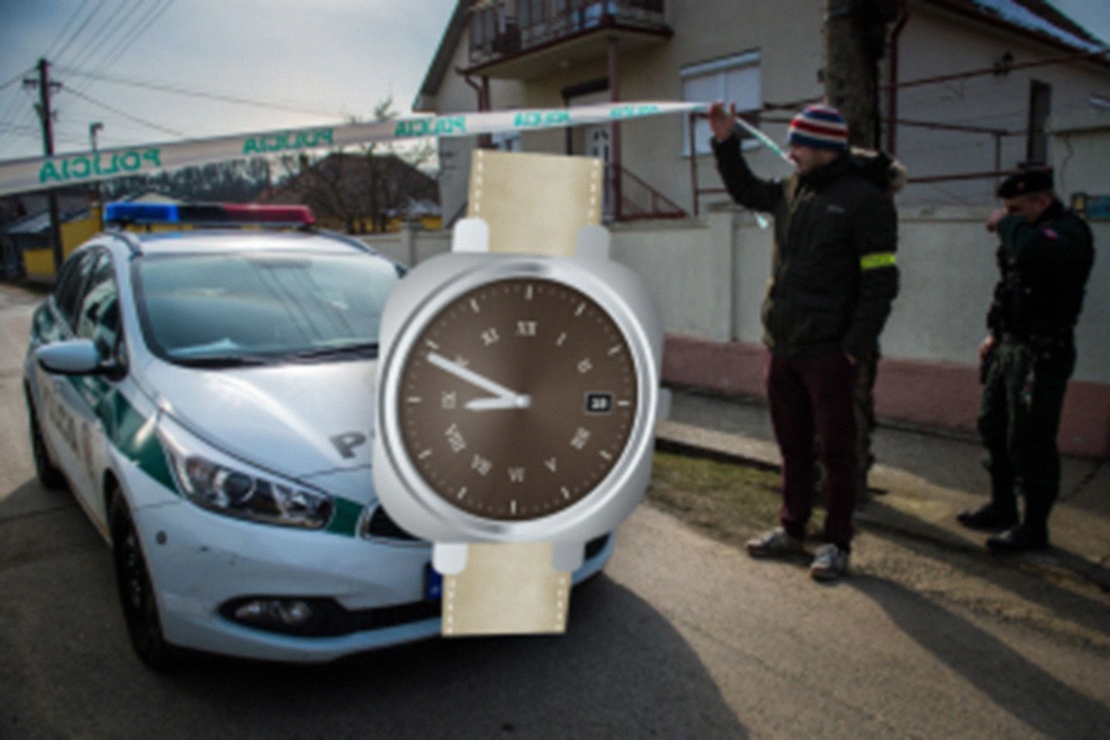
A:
8 h 49 min
